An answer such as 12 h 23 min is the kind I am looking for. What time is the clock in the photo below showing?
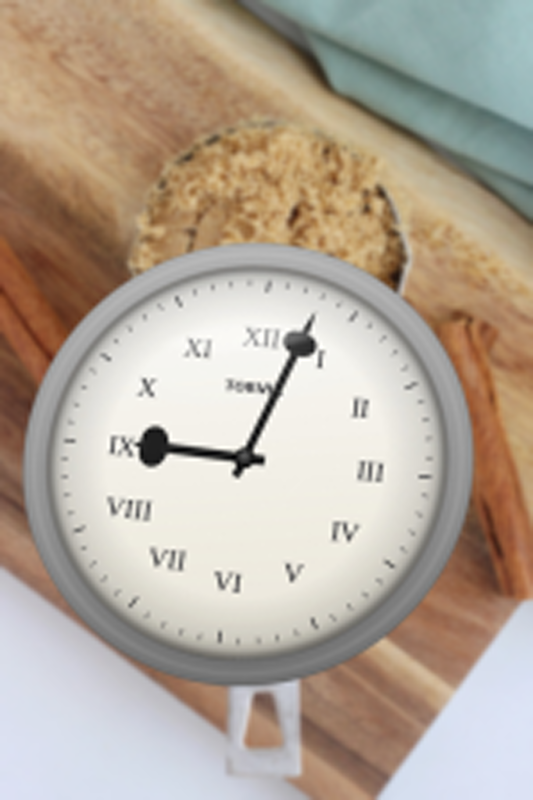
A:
9 h 03 min
